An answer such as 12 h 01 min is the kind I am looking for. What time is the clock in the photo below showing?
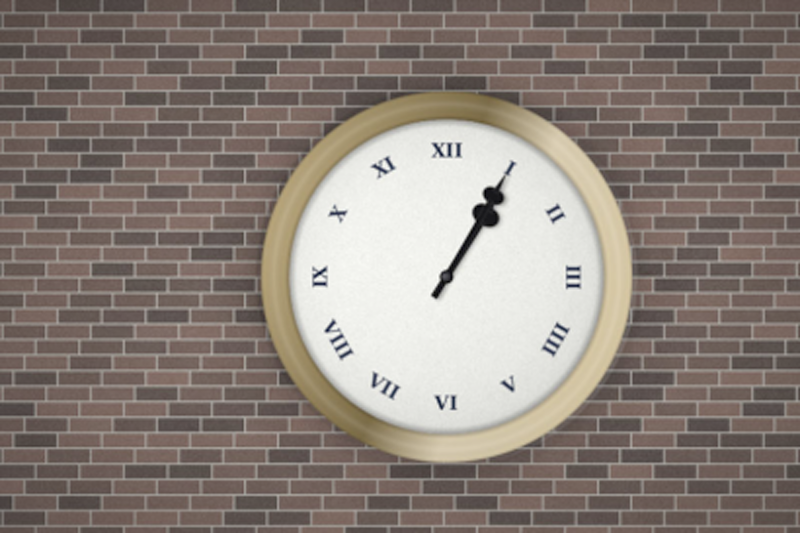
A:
1 h 05 min
